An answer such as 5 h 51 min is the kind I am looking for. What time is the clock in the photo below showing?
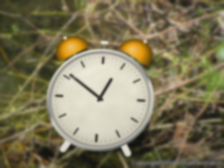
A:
12 h 51 min
